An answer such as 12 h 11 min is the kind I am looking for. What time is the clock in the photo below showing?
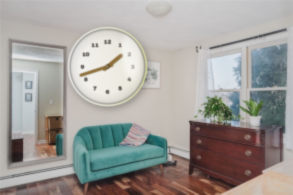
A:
1 h 42 min
